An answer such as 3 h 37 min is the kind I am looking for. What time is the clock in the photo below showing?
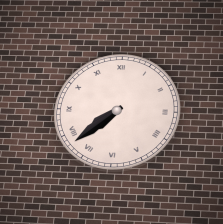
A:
7 h 38 min
